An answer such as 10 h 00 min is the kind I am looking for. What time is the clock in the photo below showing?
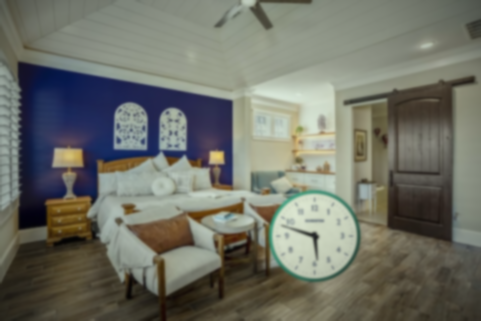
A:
5 h 48 min
